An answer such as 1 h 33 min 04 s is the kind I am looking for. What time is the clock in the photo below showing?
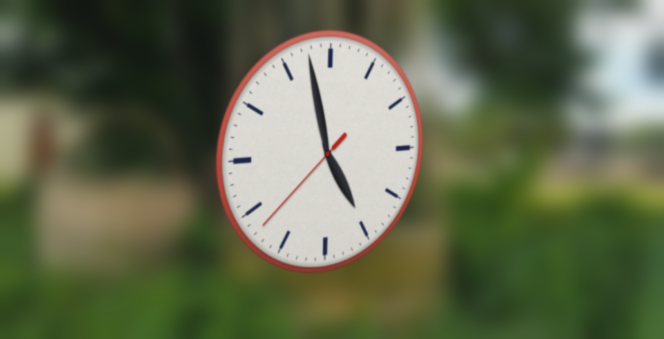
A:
4 h 57 min 38 s
